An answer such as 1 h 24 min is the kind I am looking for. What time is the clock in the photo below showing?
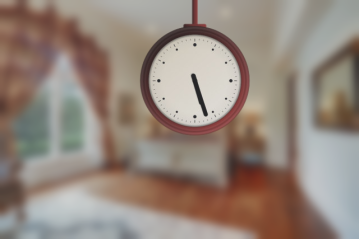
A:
5 h 27 min
